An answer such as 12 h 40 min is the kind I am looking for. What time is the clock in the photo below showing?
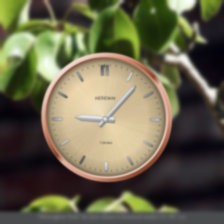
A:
9 h 07 min
